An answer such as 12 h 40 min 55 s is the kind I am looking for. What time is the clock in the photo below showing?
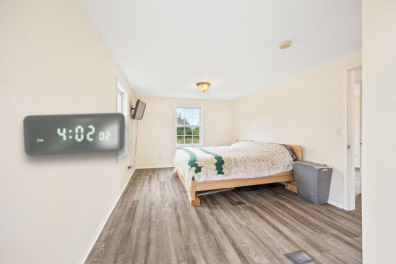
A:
4 h 02 min 02 s
